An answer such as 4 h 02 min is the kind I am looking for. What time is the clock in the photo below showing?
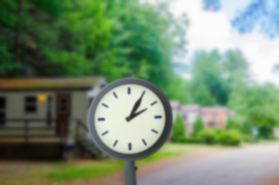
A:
2 h 05 min
